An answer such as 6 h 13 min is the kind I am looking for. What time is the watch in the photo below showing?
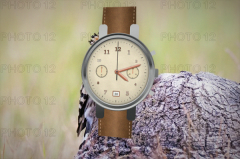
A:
4 h 12 min
